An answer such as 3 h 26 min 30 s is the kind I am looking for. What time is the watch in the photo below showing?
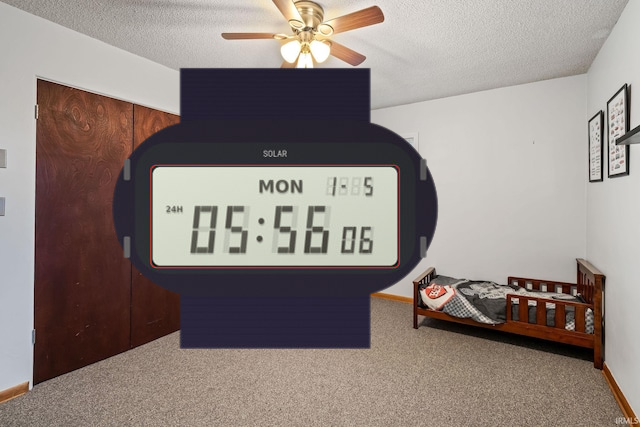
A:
5 h 56 min 06 s
